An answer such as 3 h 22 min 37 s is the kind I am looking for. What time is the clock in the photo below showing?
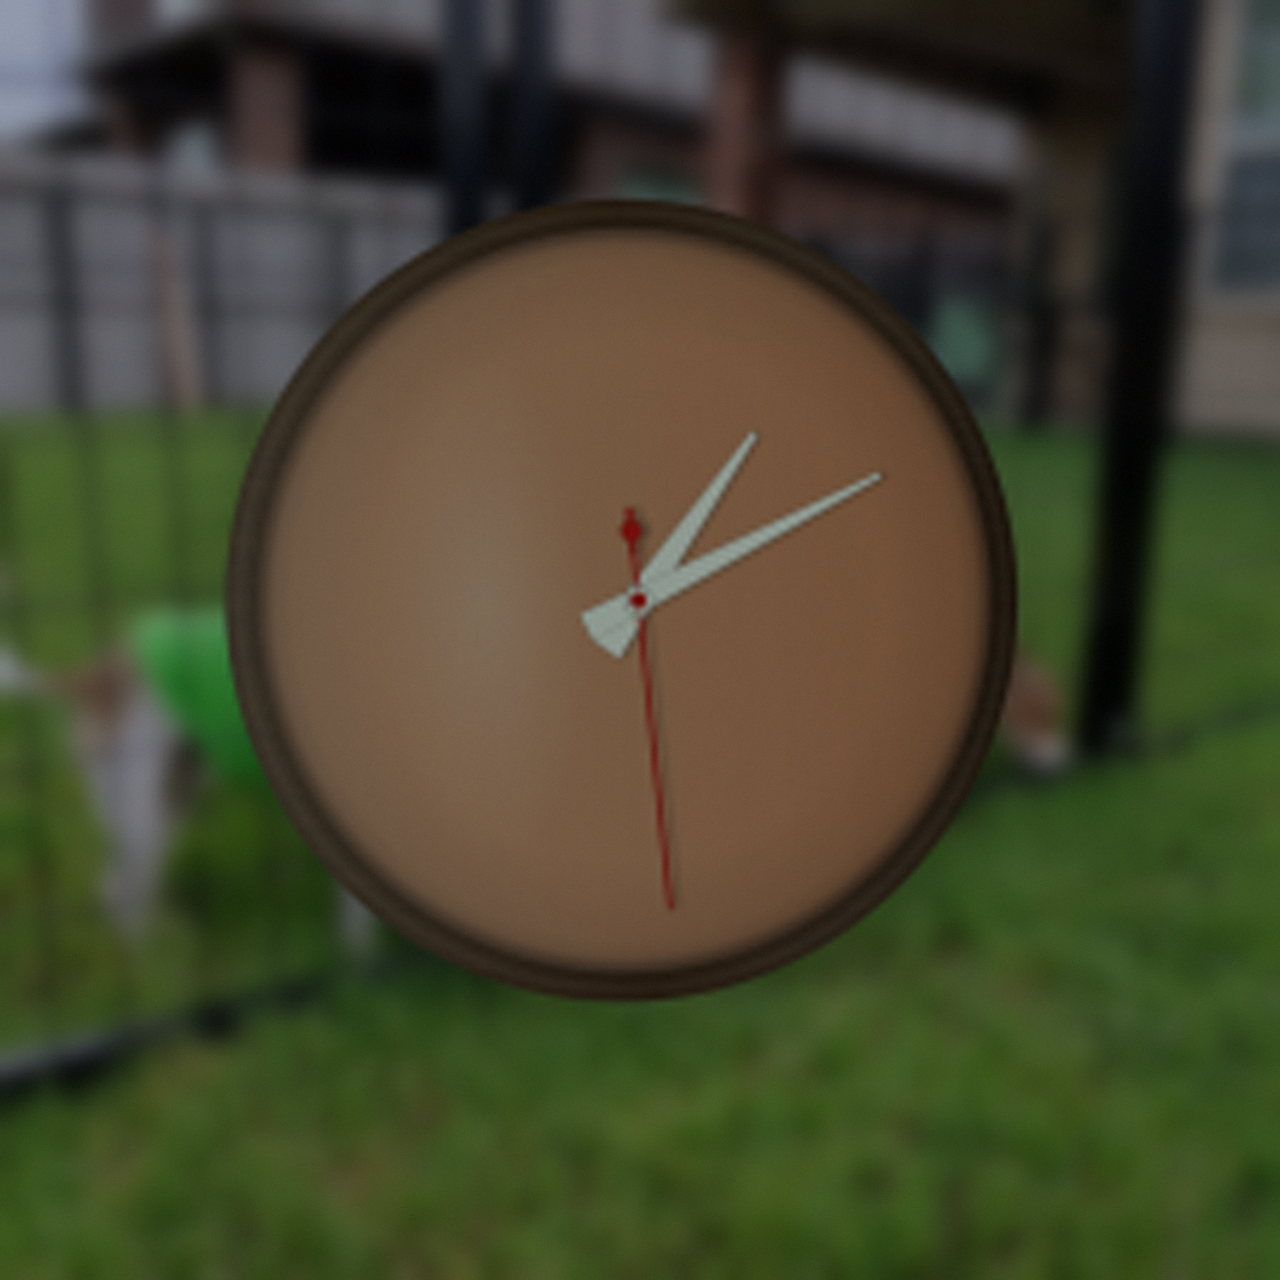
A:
1 h 10 min 29 s
